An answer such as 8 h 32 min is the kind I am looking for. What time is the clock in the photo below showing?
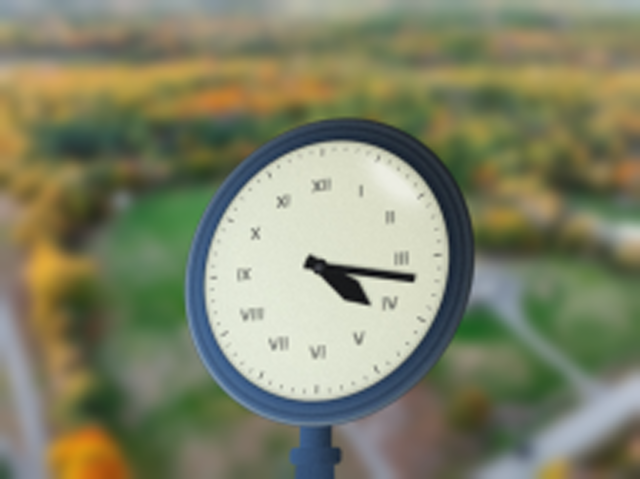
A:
4 h 17 min
